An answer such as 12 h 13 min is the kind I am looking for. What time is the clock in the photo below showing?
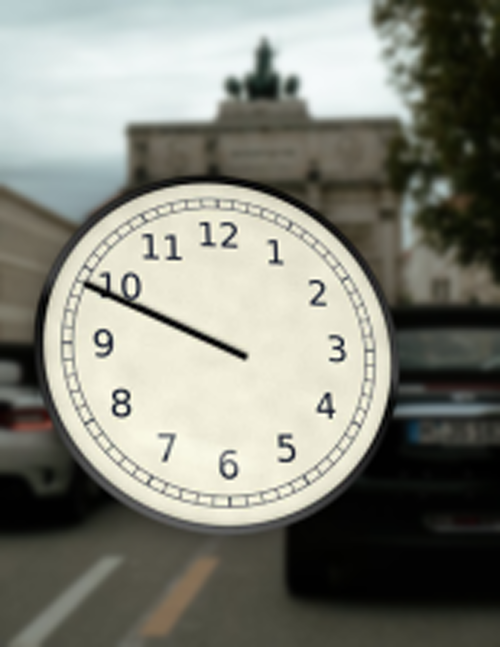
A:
9 h 49 min
